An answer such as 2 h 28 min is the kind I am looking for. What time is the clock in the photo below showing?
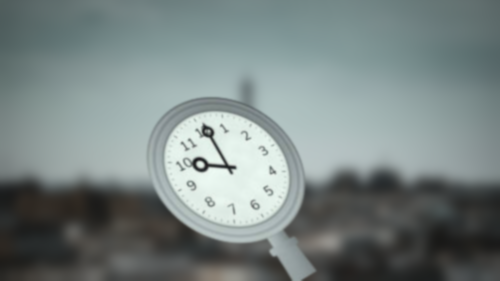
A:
10 h 01 min
